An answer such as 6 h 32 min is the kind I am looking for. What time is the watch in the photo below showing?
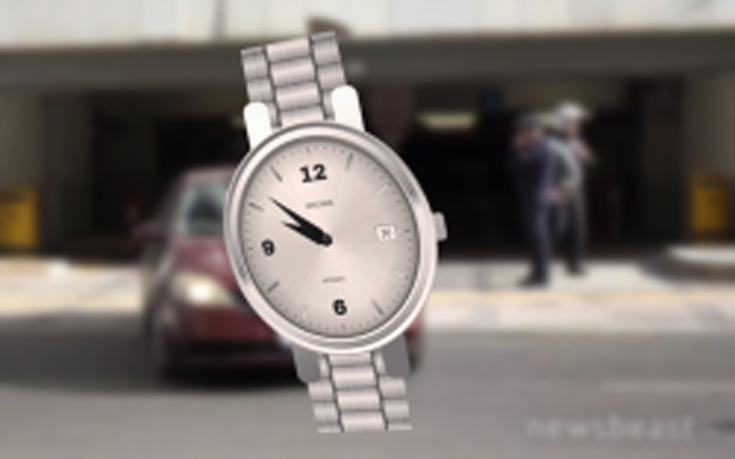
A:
9 h 52 min
